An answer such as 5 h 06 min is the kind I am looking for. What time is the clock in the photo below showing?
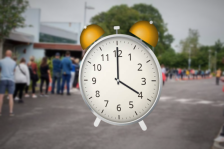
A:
4 h 00 min
